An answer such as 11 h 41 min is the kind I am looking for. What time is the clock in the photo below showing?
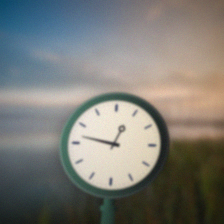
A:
12 h 47 min
